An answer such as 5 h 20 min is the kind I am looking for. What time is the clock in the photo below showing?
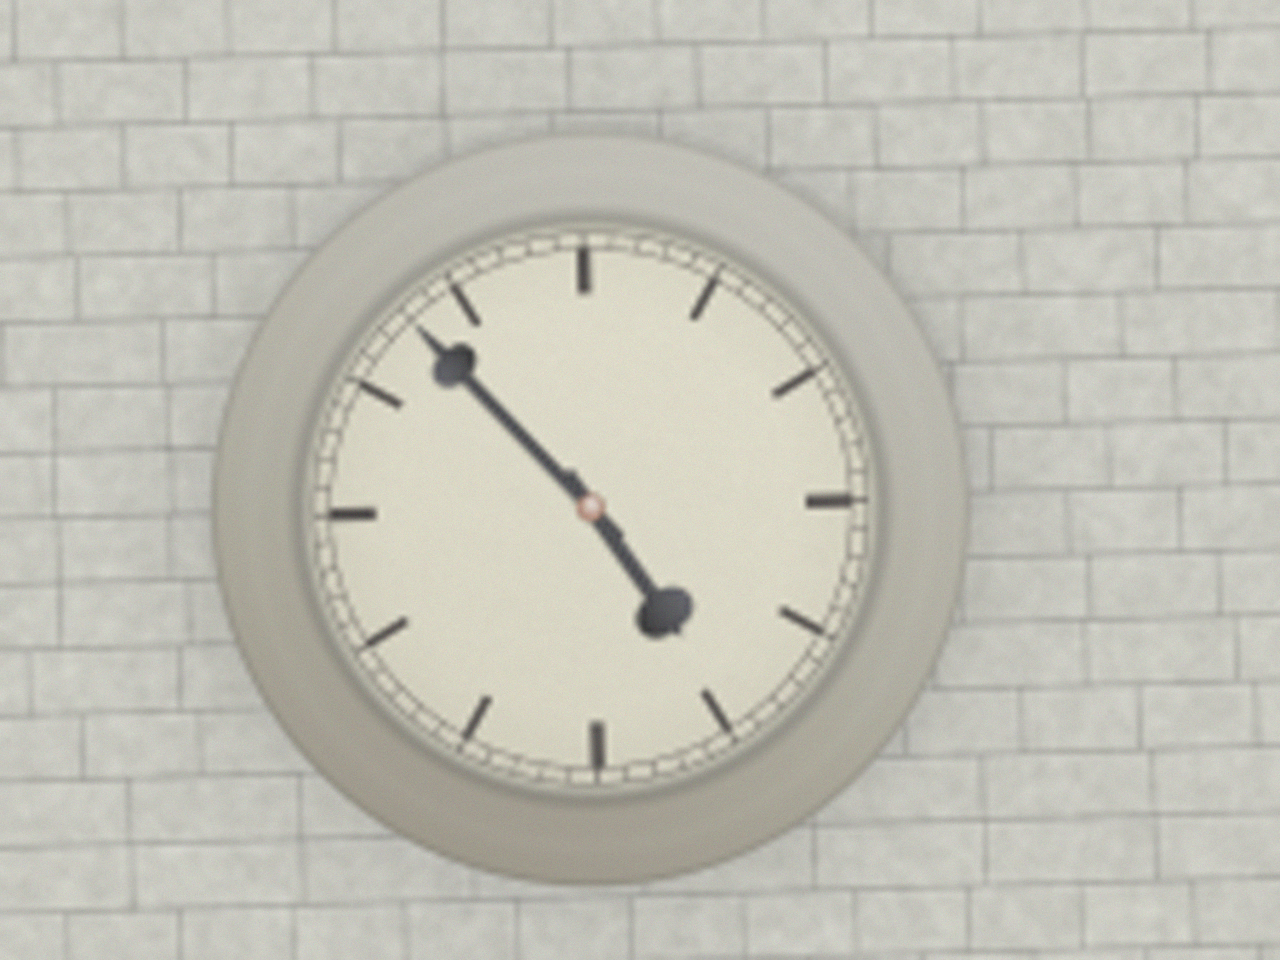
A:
4 h 53 min
